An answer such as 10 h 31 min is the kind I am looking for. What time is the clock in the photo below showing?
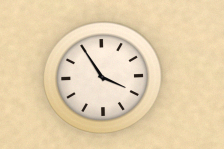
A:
3 h 55 min
